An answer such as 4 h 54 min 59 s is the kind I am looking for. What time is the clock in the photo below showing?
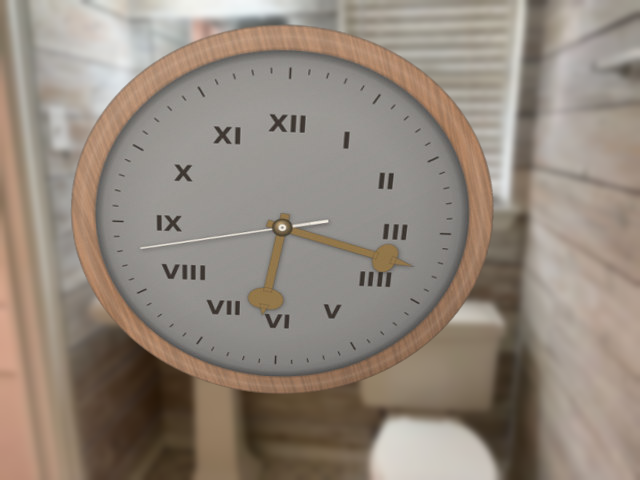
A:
6 h 17 min 43 s
